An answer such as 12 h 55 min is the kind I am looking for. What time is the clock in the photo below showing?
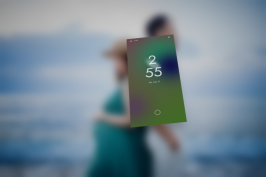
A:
2 h 55 min
